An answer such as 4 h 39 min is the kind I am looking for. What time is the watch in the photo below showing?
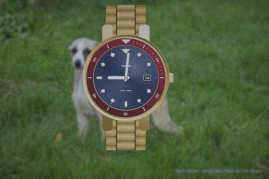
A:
9 h 01 min
